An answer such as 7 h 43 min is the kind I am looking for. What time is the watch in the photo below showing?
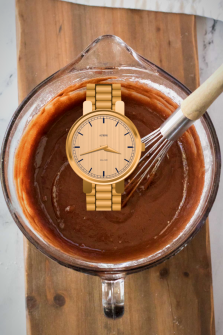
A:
3 h 42 min
